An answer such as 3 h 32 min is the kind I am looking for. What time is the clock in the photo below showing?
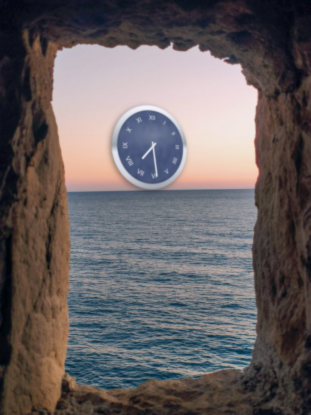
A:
7 h 29 min
